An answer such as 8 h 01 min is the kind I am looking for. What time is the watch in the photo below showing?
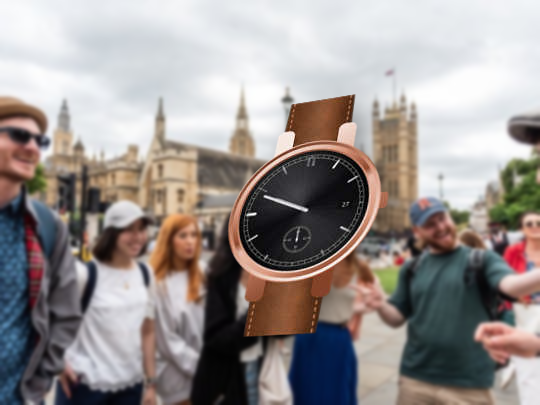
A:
9 h 49 min
